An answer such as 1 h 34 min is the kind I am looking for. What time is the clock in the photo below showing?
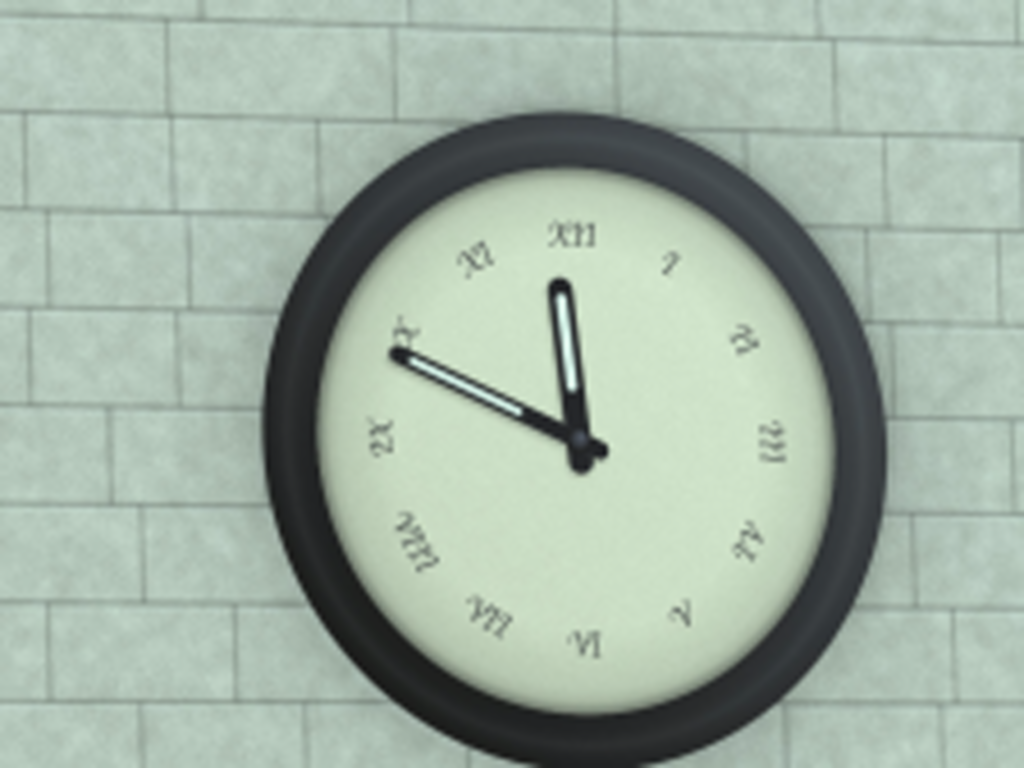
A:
11 h 49 min
